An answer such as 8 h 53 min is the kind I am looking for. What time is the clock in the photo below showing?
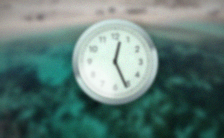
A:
12 h 26 min
